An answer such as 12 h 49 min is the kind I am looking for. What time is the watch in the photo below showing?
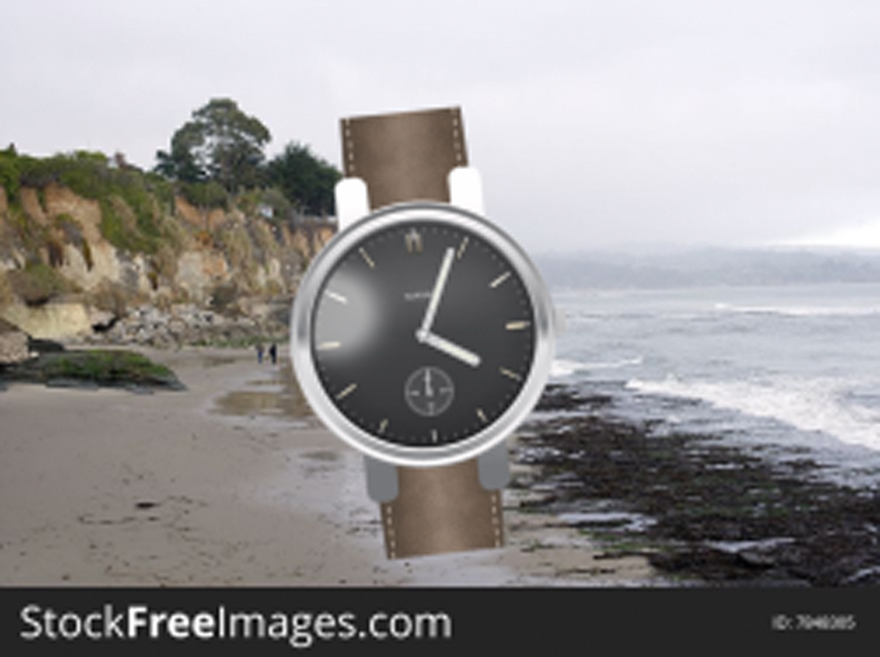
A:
4 h 04 min
